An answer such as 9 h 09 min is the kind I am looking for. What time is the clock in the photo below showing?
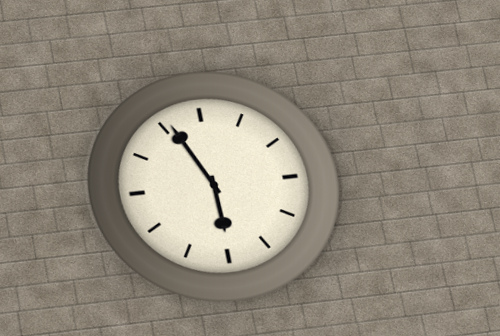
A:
5 h 56 min
